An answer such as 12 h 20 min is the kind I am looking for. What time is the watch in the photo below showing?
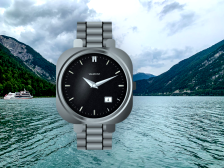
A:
10 h 11 min
